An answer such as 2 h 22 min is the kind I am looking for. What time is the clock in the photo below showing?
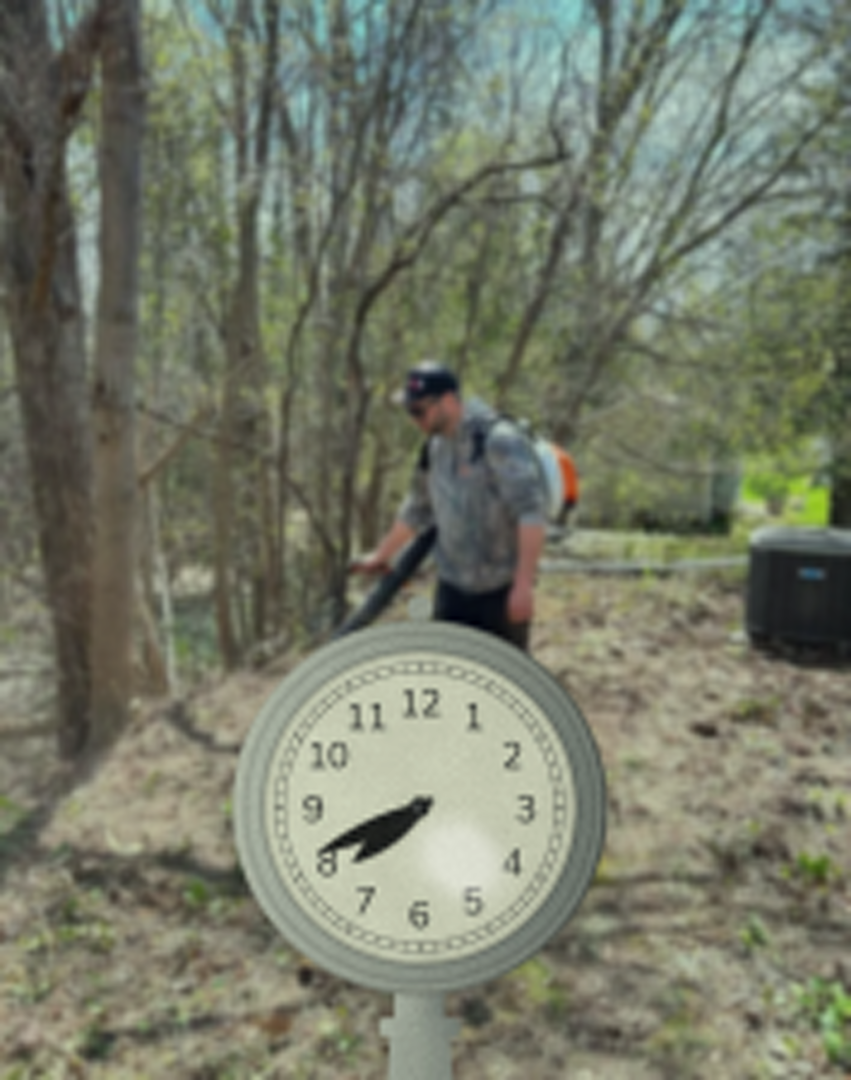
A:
7 h 41 min
